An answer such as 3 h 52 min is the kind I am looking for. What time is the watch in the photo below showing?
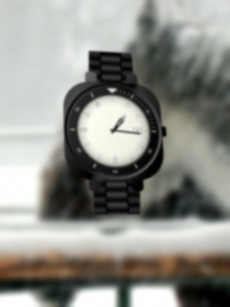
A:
1 h 16 min
